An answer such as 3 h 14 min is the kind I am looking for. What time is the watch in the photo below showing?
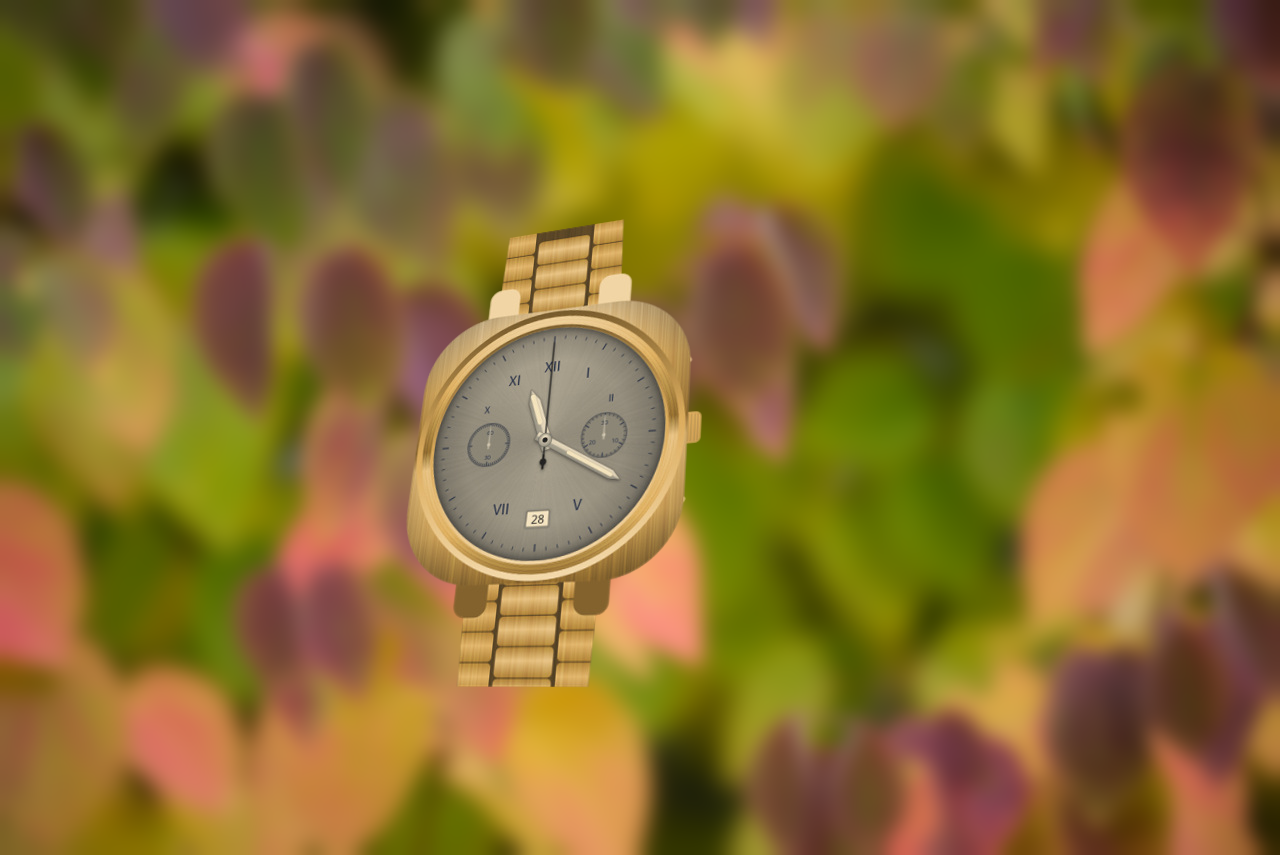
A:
11 h 20 min
